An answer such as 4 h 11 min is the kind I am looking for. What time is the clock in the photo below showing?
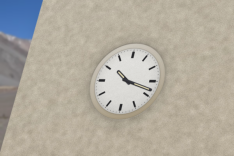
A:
10 h 18 min
